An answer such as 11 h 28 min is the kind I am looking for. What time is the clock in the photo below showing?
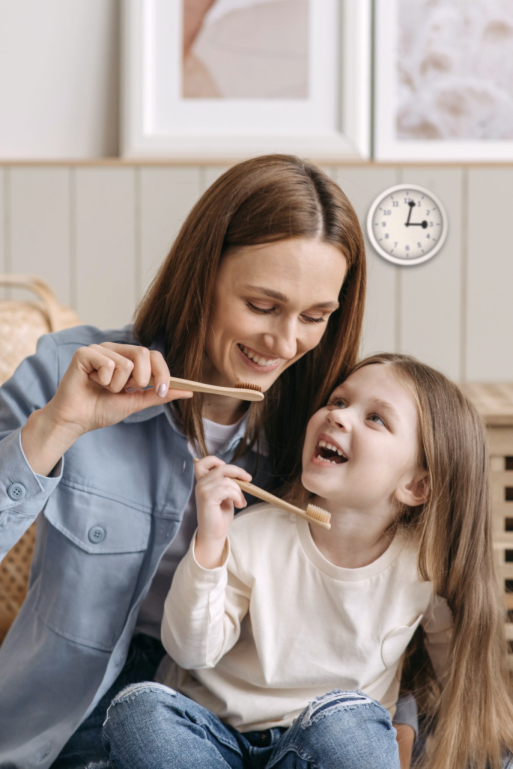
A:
3 h 02 min
